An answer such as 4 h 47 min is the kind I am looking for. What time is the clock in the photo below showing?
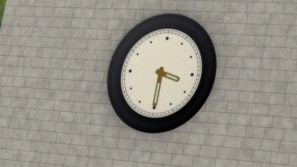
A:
3 h 30 min
